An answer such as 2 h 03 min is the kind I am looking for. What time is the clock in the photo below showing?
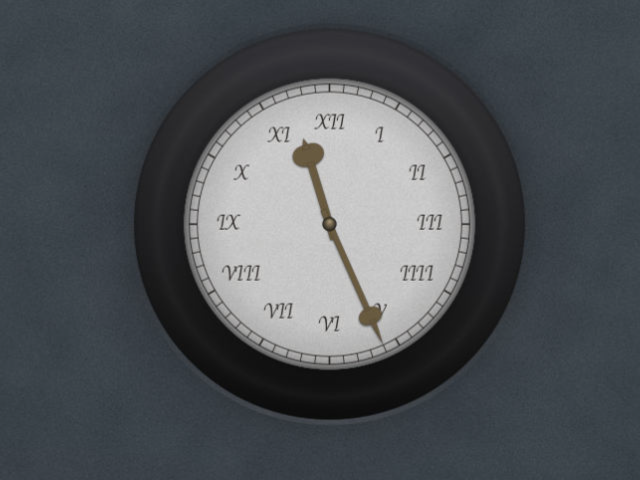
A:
11 h 26 min
